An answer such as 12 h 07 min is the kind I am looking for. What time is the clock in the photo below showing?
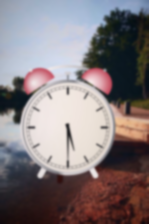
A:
5 h 30 min
